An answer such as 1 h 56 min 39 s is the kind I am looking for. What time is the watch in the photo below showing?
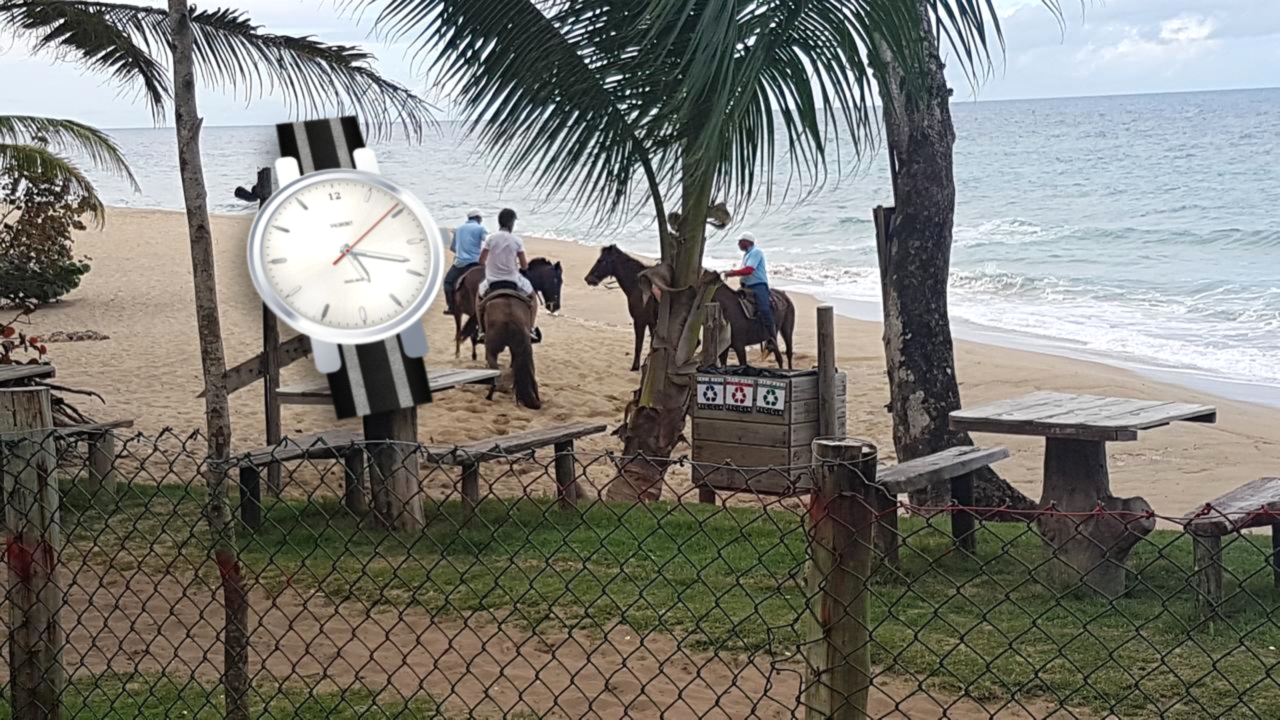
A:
5 h 18 min 09 s
